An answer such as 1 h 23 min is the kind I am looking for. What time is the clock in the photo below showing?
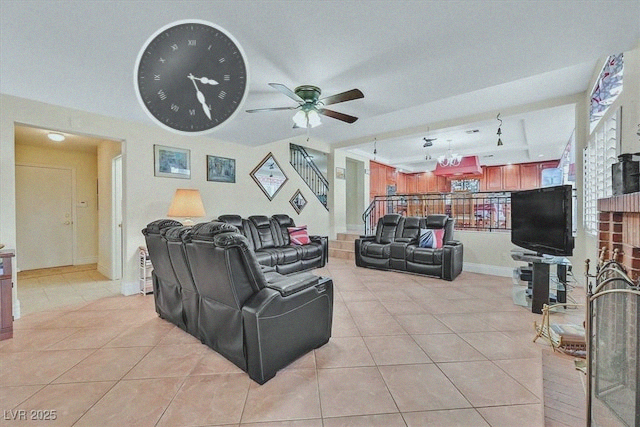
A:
3 h 26 min
